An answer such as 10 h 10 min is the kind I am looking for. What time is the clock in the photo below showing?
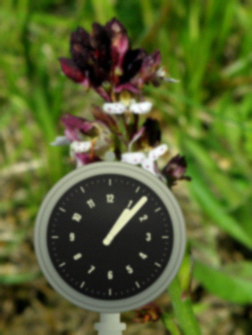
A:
1 h 07 min
